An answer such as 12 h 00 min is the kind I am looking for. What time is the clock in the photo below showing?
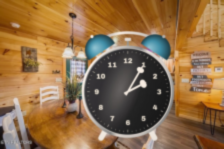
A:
2 h 05 min
